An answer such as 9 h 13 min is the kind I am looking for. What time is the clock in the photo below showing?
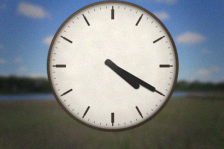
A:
4 h 20 min
